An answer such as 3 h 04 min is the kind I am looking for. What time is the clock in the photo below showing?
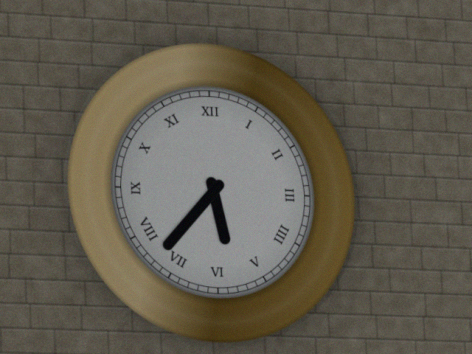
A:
5 h 37 min
